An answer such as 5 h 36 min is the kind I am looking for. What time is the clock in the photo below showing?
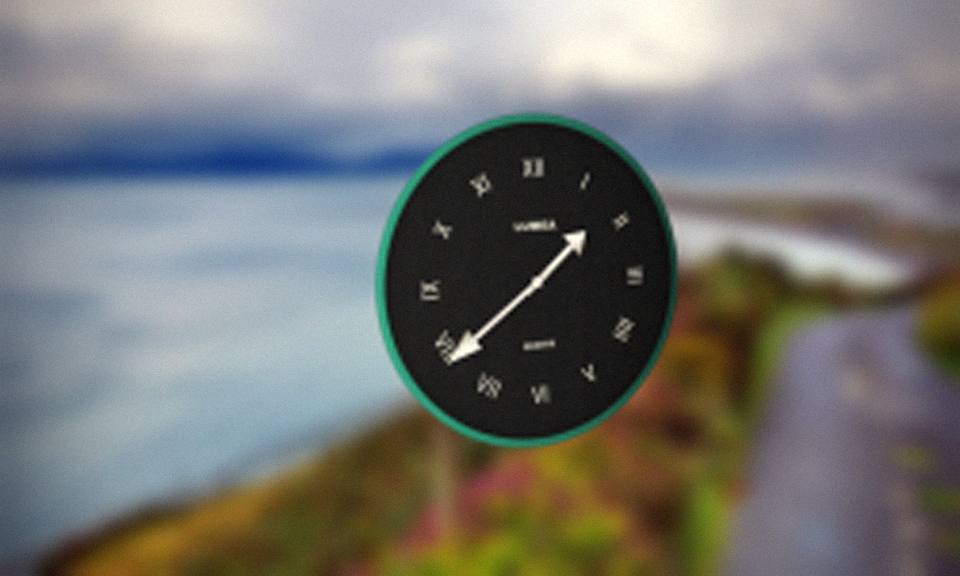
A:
1 h 39 min
